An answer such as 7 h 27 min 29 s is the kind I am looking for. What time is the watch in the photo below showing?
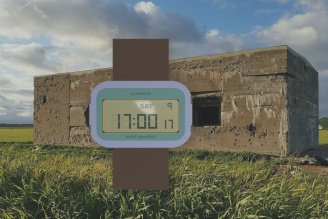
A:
17 h 00 min 17 s
